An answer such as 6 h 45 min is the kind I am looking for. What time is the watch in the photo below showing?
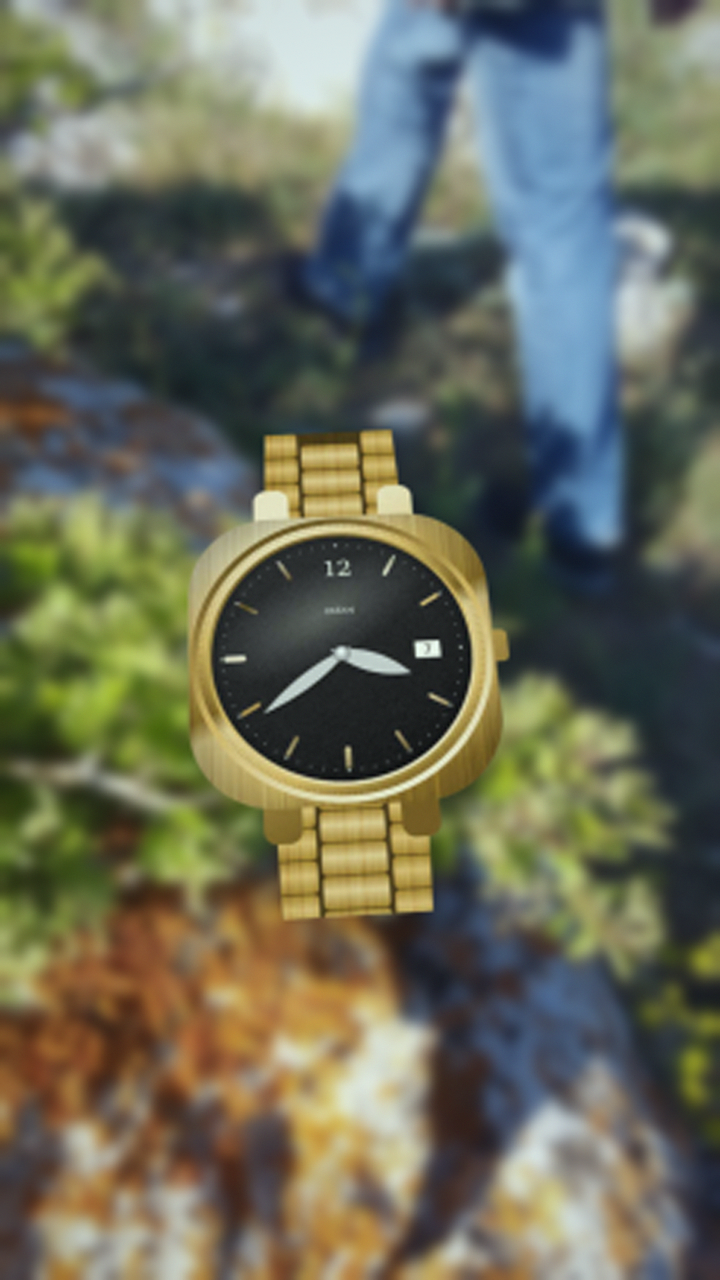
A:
3 h 39 min
